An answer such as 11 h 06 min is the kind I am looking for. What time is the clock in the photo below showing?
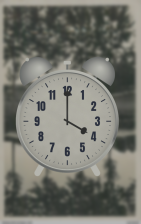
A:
4 h 00 min
